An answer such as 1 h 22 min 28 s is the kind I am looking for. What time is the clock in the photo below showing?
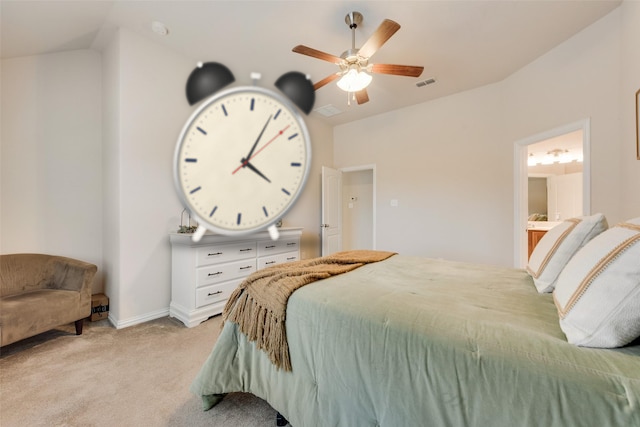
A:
4 h 04 min 08 s
